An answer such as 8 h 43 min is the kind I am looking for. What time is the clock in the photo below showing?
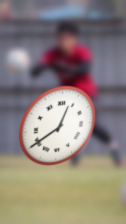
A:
12 h 40 min
